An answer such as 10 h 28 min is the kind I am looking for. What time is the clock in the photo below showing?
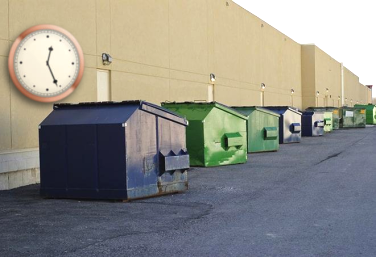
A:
12 h 26 min
